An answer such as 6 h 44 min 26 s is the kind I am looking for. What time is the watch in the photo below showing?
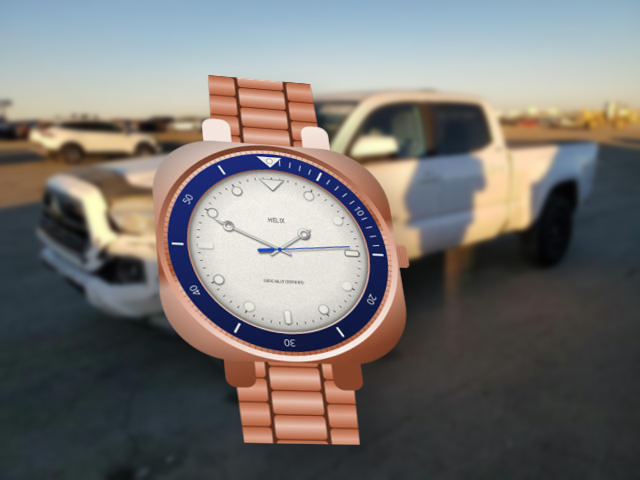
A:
1 h 49 min 14 s
